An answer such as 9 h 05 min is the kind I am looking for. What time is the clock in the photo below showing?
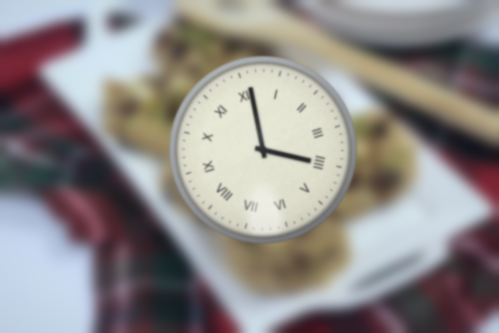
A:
4 h 01 min
